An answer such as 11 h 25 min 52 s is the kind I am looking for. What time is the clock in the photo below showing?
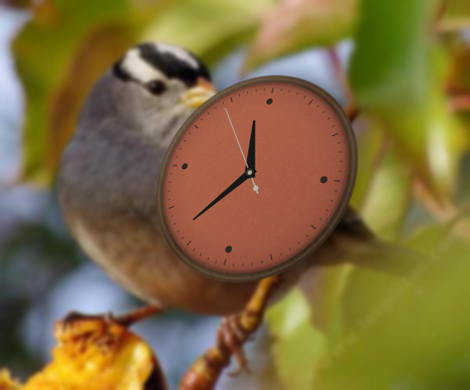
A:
11 h 36 min 54 s
